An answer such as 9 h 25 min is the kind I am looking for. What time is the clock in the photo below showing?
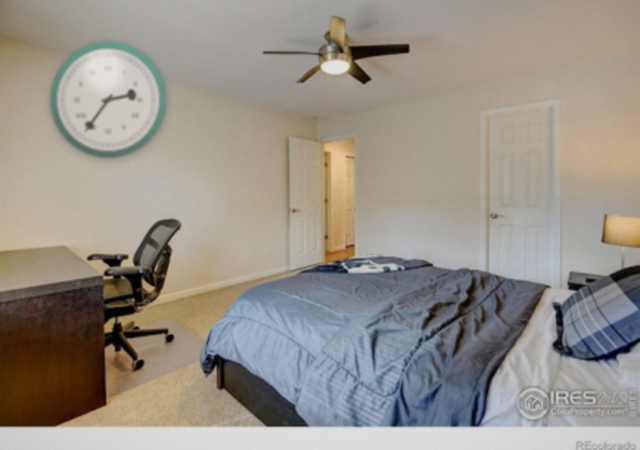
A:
2 h 36 min
